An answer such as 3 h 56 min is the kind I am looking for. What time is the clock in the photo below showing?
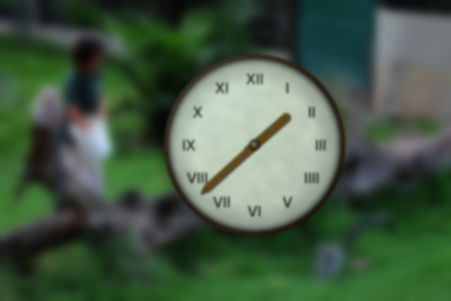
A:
1 h 38 min
